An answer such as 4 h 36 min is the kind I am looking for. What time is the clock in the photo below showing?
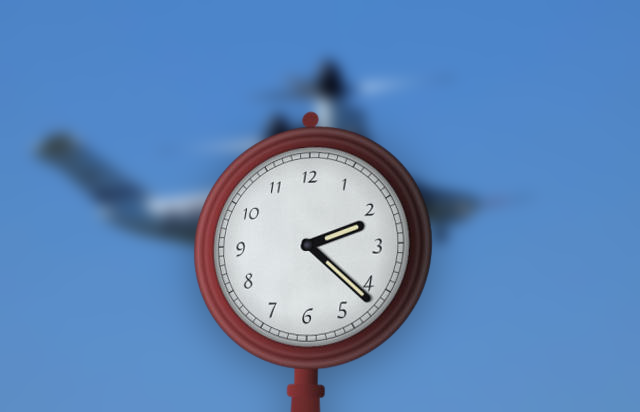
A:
2 h 22 min
